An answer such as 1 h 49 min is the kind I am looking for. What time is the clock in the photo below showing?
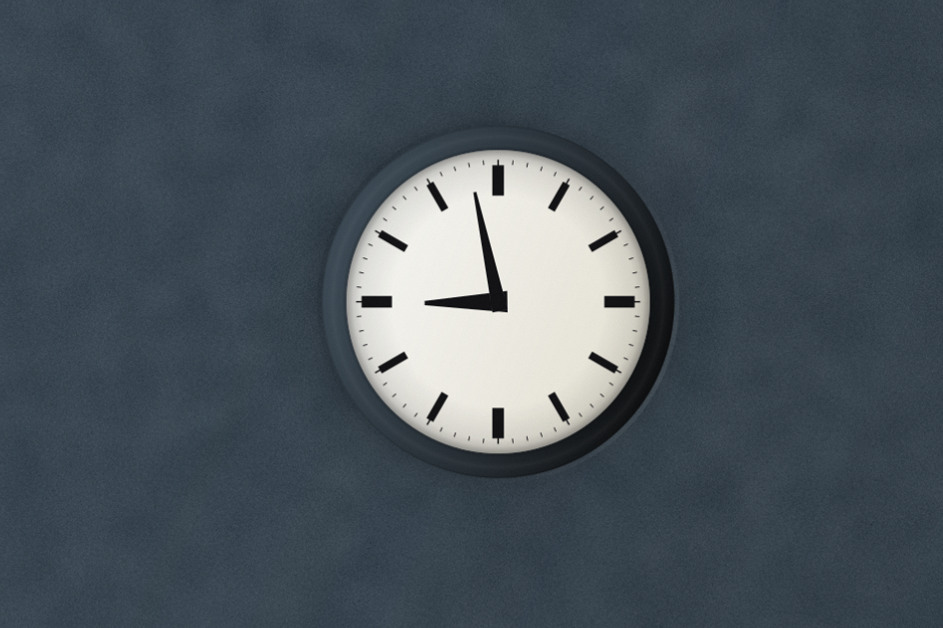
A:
8 h 58 min
